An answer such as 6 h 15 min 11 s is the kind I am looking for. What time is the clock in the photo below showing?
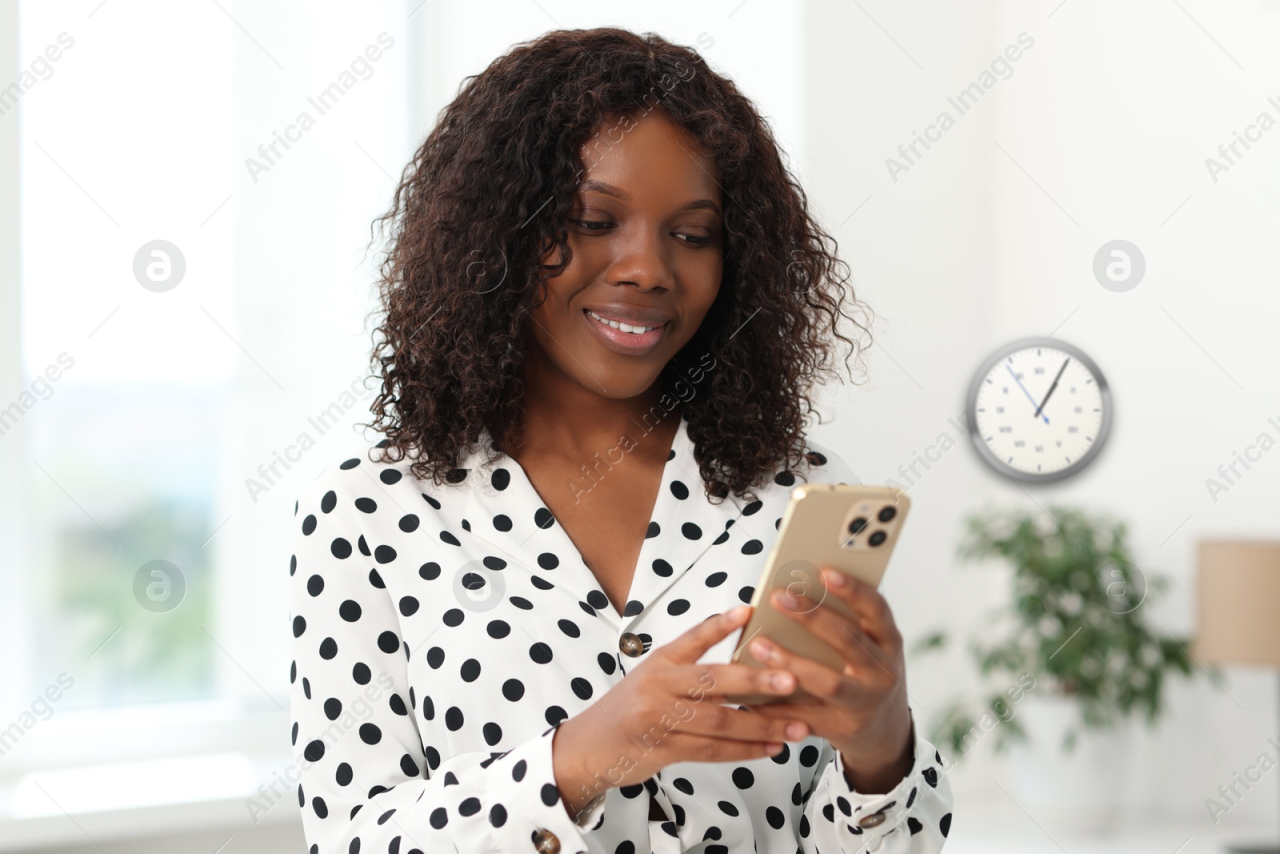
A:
1 h 04 min 54 s
